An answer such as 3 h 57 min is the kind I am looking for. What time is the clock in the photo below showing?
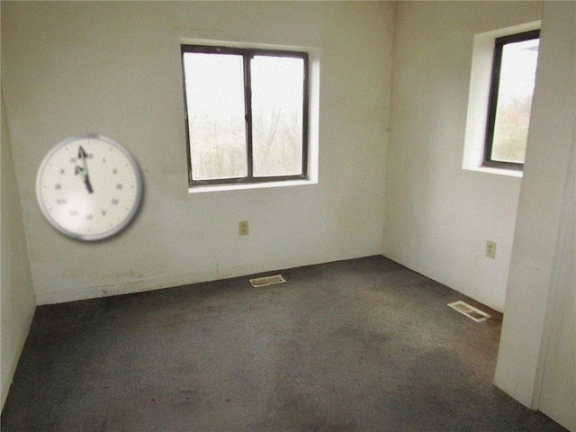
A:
10 h 58 min
